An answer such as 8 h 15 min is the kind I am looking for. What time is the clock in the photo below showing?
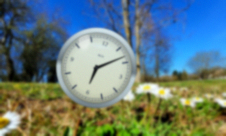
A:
6 h 08 min
